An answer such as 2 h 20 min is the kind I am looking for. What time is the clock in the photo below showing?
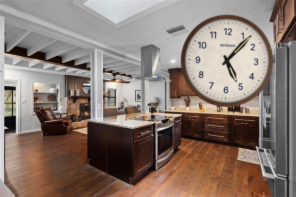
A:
5 h 07 min
